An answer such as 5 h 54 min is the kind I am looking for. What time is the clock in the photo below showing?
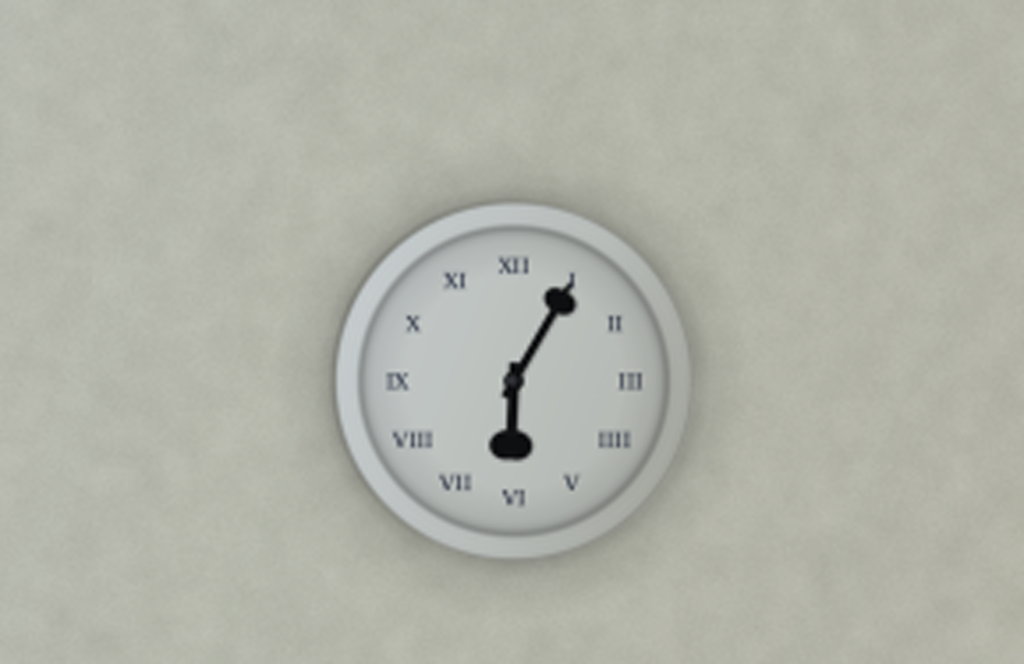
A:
6 h 05 min
